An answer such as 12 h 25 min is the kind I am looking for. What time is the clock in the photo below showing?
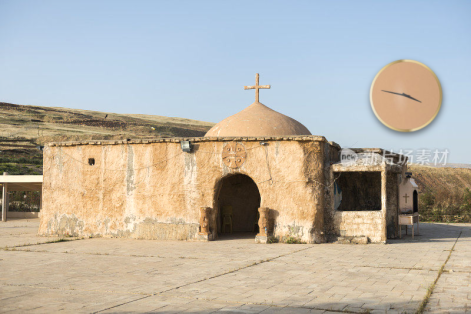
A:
3 h 47 min
